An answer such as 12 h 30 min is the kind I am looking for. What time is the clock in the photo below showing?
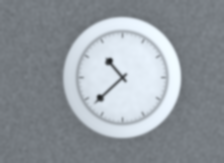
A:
10 h 38 min
